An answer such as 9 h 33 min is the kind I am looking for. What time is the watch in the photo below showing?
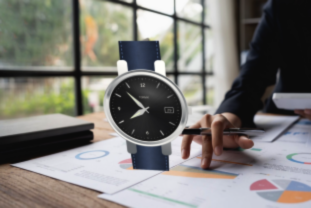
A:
7 h 53 min
